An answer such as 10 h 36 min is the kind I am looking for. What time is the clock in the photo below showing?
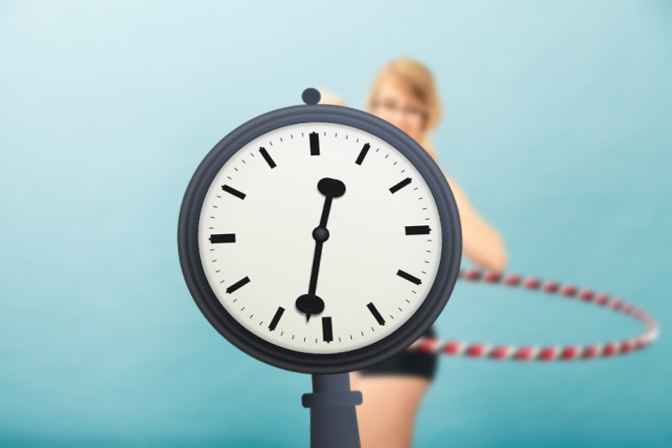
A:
12 h 32 min
